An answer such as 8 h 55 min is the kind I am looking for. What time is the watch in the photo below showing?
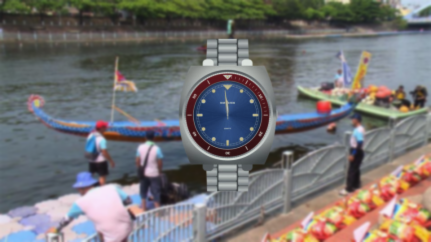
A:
11 h 59 min
